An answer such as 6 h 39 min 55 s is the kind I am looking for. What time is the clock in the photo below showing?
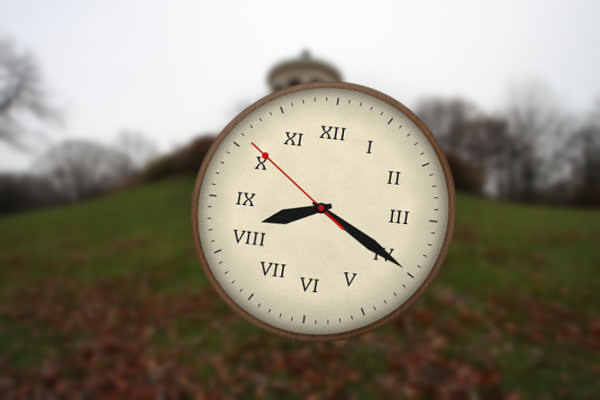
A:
8 h 19 min 51 s
